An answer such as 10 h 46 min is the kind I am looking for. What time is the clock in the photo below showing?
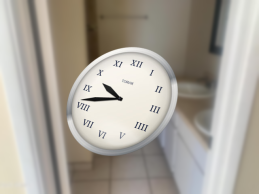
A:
9 h 42 min
